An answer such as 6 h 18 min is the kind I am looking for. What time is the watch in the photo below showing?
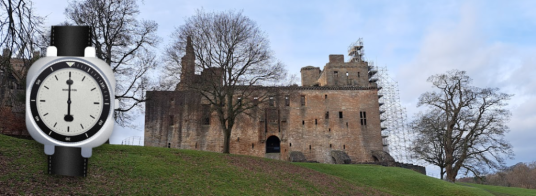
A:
6 h 00 min
